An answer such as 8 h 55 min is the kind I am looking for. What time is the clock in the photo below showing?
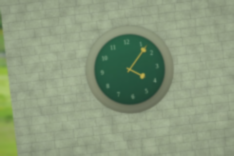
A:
4 h 07 min
